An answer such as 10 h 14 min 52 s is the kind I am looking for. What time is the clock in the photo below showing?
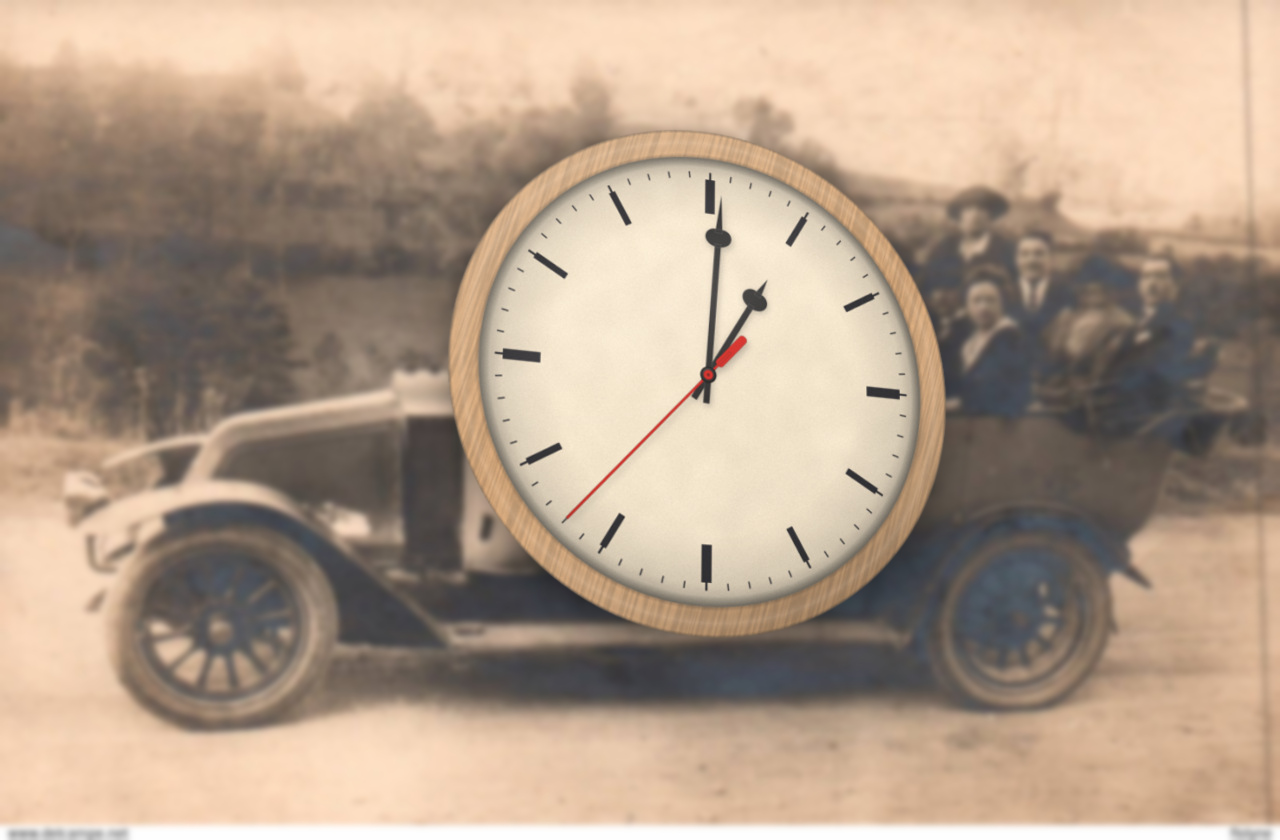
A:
1 h 00 min 37 s
